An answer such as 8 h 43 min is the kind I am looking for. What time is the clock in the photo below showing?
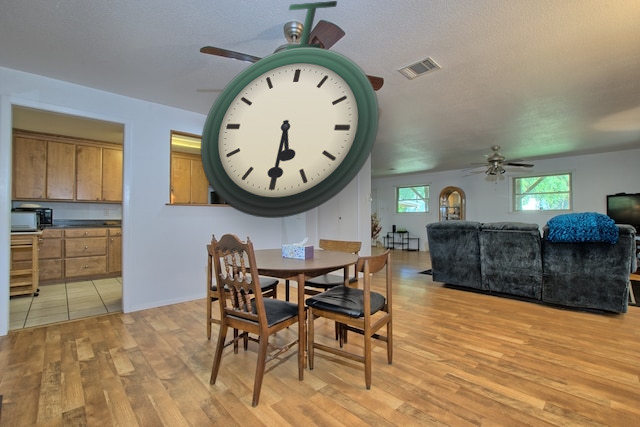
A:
5 h 30 min
